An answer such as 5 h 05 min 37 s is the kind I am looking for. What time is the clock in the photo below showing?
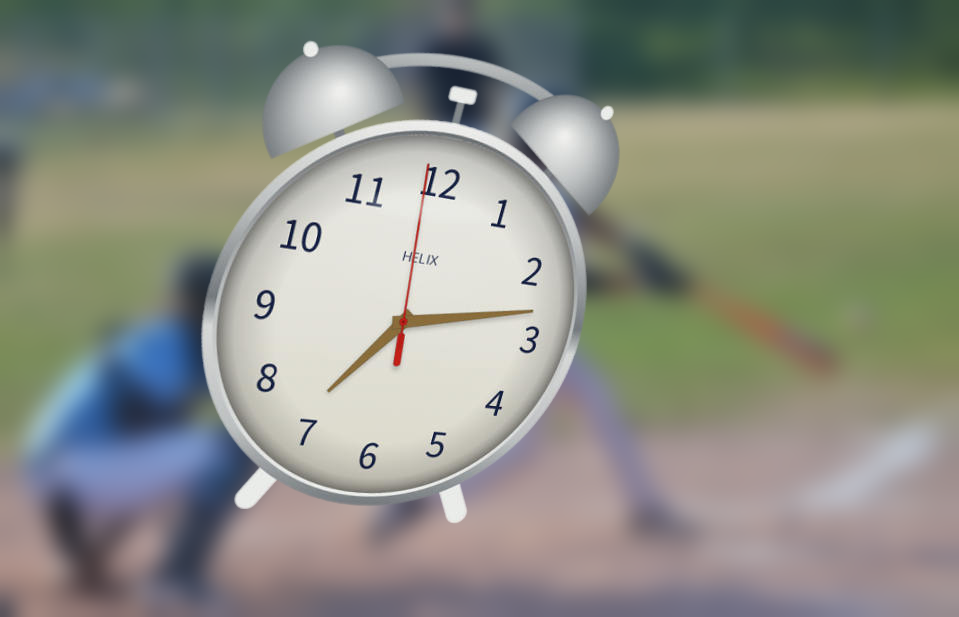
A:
7 h 12 min 59 s
